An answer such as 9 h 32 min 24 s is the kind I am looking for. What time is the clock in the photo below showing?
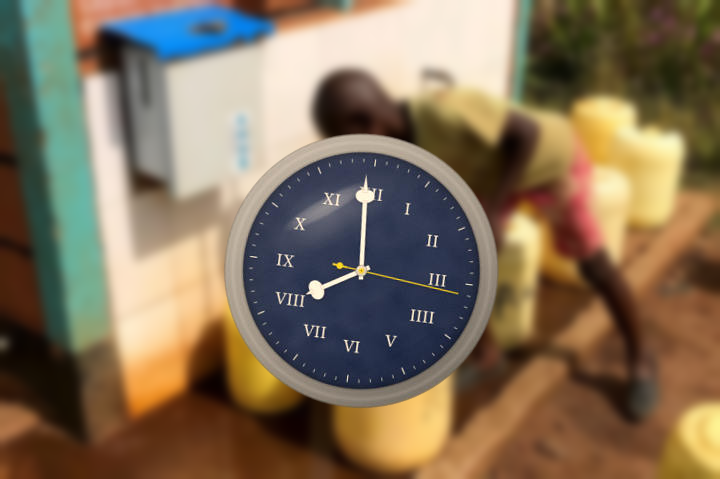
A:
7 h 59 min 16 s
